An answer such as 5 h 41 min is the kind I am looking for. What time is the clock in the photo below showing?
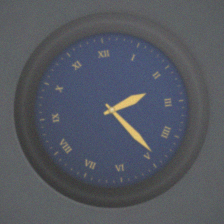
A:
2 h 24 min
